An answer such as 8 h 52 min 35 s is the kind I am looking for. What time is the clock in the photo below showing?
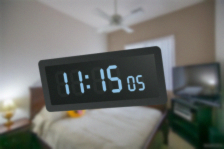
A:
11 h 15 min 05 s
